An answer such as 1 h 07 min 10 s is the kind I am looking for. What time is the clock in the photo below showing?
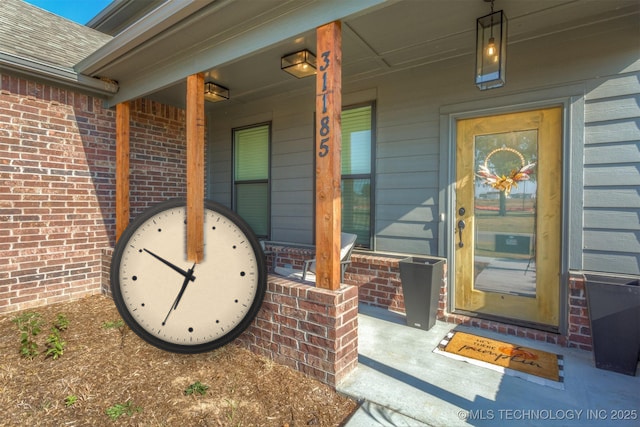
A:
6 h 50 min 35 s
